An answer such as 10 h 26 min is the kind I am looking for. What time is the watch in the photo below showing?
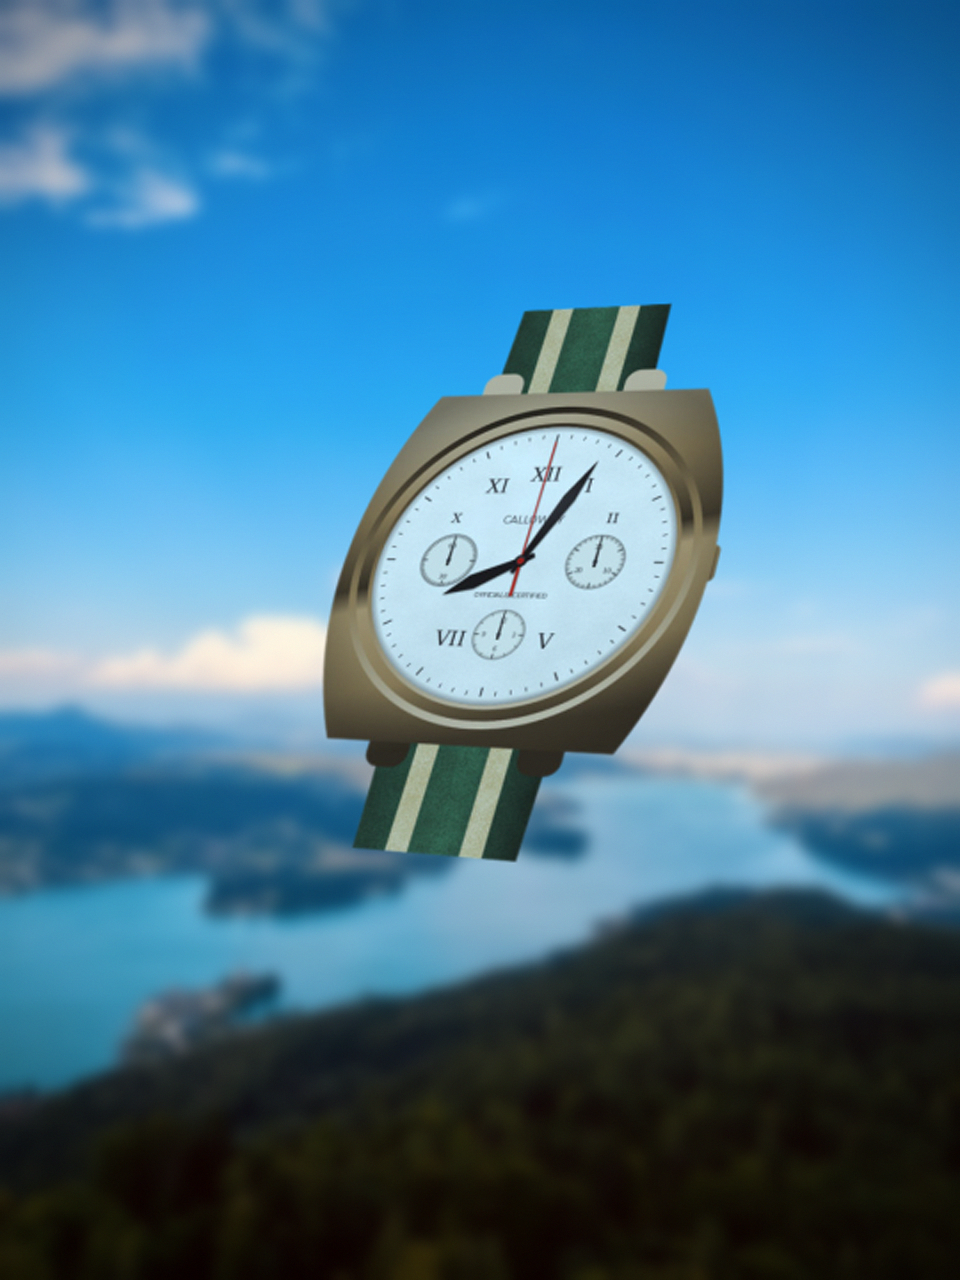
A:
8 h 04 min
